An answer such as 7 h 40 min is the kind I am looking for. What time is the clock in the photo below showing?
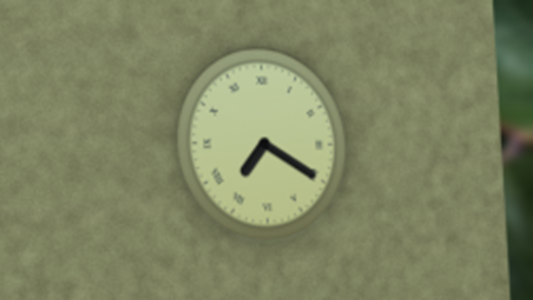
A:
7 h 20 min
